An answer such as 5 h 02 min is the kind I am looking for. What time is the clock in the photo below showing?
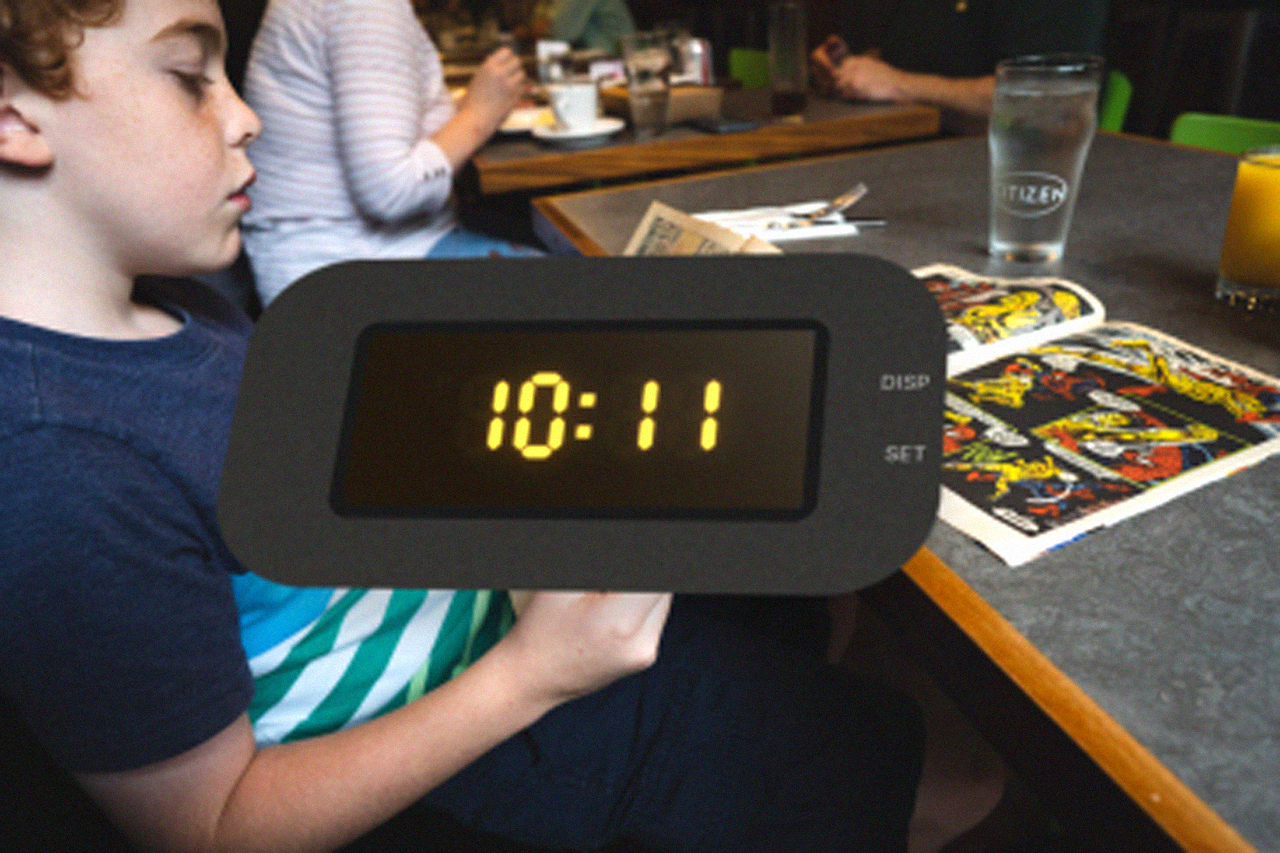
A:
10 h 11 min
